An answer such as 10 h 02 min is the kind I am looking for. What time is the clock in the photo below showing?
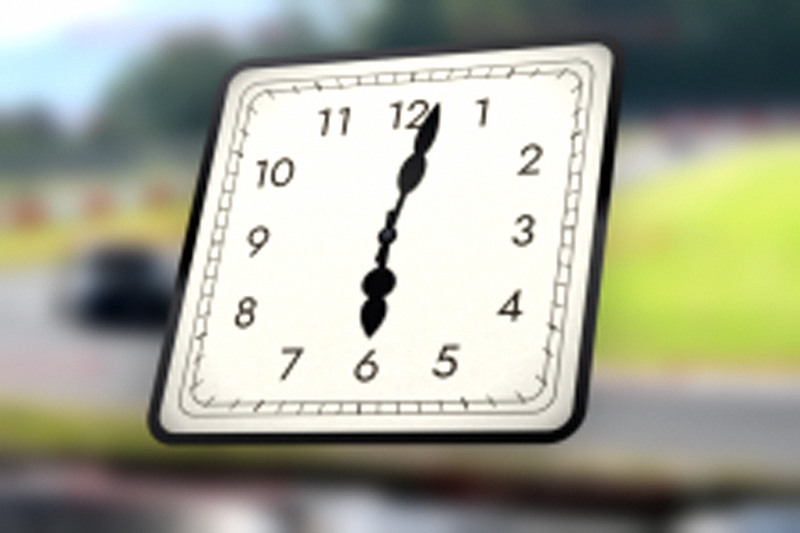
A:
6 h 02 min
